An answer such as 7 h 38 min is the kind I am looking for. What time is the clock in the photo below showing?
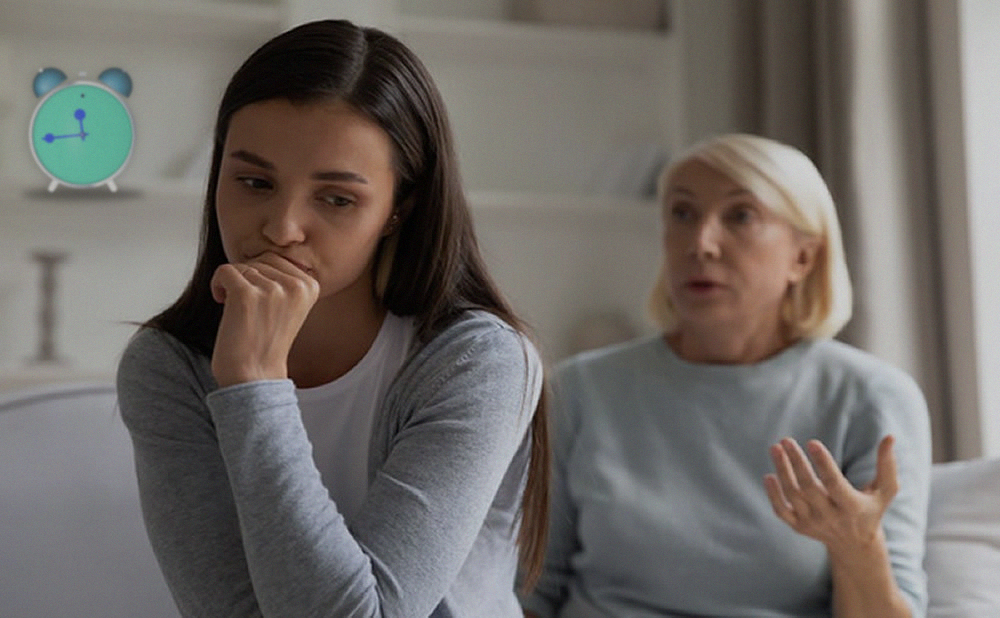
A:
11 h 44 min
